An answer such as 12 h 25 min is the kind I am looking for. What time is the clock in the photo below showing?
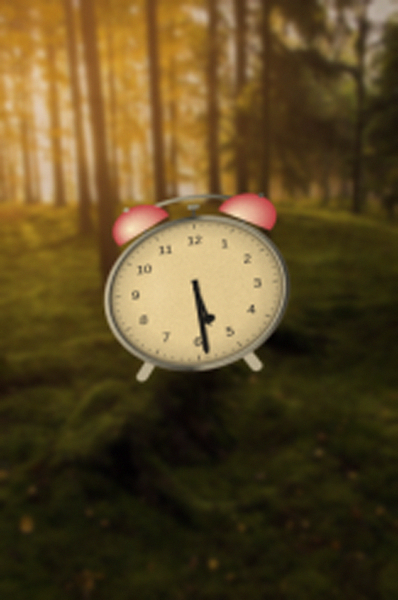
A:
5 h 29 min
